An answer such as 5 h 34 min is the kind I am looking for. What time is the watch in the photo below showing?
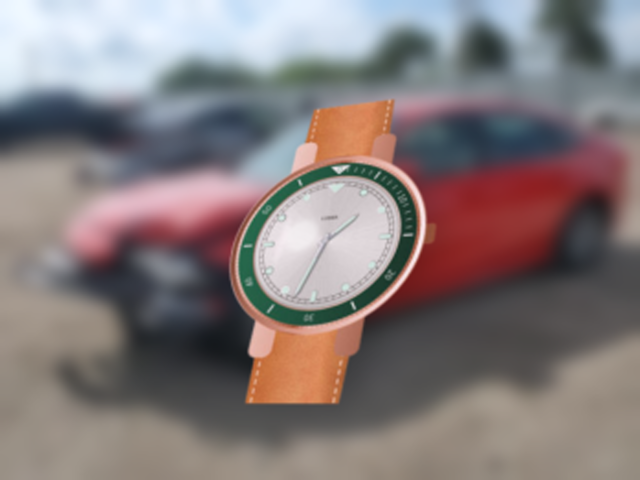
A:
1 h 33 min
